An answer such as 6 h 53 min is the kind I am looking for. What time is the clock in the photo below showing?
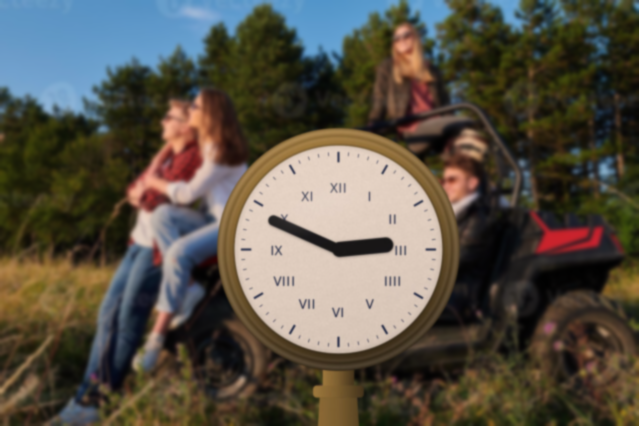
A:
2 h 49 min
